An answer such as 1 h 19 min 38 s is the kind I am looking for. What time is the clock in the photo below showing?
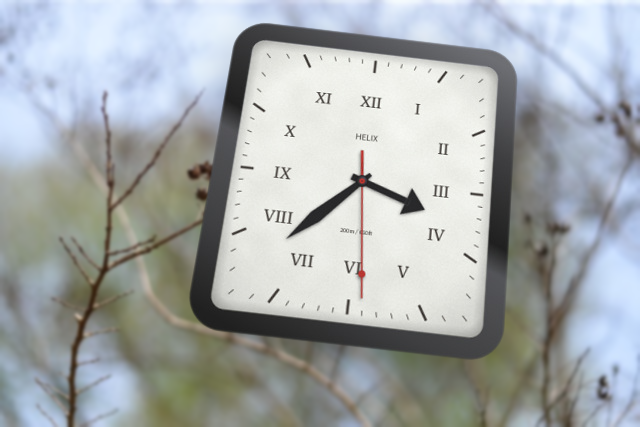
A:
3 h 37 min 29 s
